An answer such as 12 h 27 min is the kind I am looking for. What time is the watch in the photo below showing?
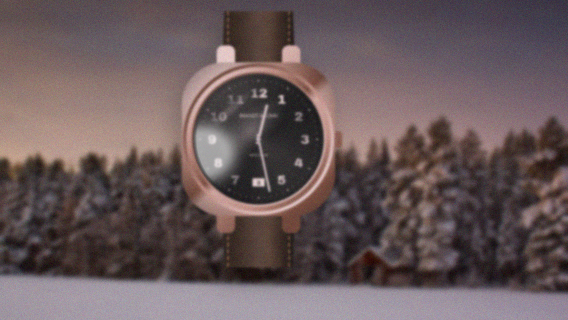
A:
12 h 28 min
